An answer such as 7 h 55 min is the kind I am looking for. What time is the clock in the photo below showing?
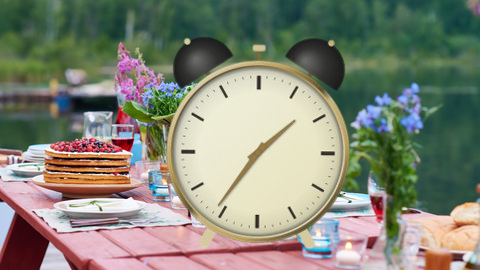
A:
1 h 36 min
